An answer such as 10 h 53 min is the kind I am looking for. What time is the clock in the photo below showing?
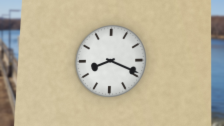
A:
8 h 19 min
